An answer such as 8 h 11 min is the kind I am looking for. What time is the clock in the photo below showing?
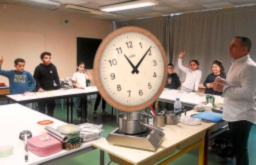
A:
11 h 09 min
